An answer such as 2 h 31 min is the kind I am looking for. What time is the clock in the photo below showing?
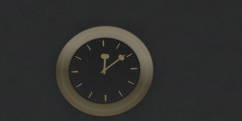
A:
12 h 09 min
